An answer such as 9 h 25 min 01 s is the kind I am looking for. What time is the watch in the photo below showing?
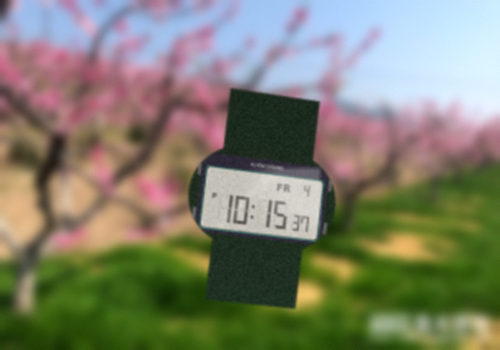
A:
10 h 15 min 37 s
